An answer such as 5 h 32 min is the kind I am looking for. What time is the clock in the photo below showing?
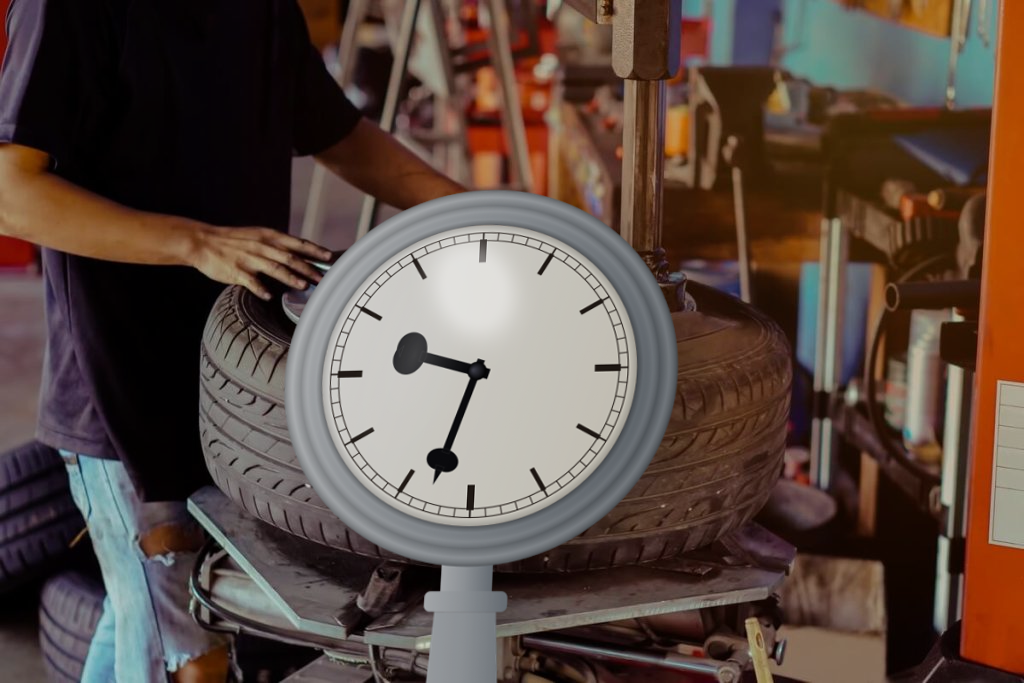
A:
9 h 33 min
